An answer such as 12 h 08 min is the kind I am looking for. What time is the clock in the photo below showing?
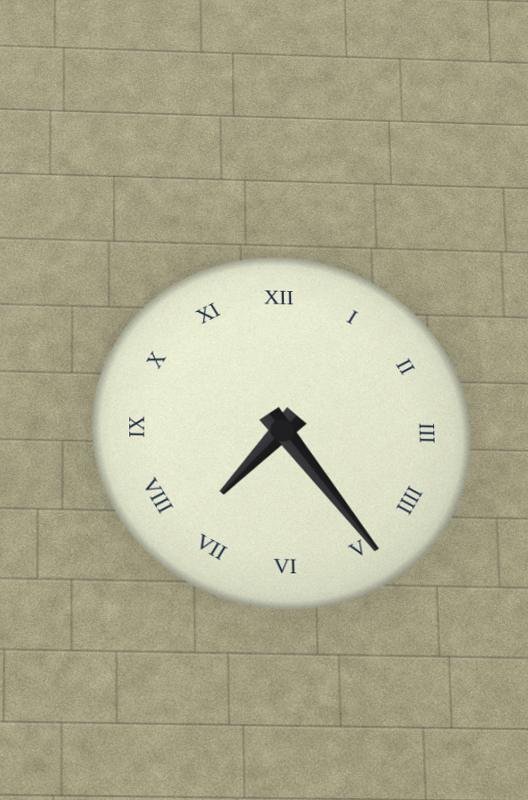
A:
7 h 24 min
